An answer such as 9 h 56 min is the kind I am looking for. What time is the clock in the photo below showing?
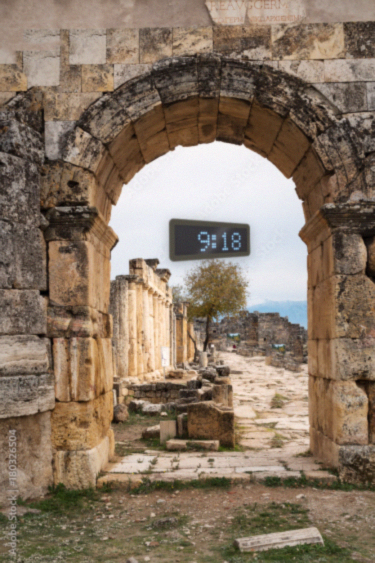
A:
9 h 18 min
